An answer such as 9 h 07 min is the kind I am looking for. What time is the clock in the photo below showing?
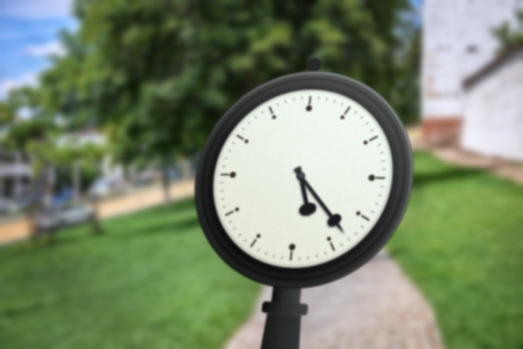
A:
5 h 23 min
